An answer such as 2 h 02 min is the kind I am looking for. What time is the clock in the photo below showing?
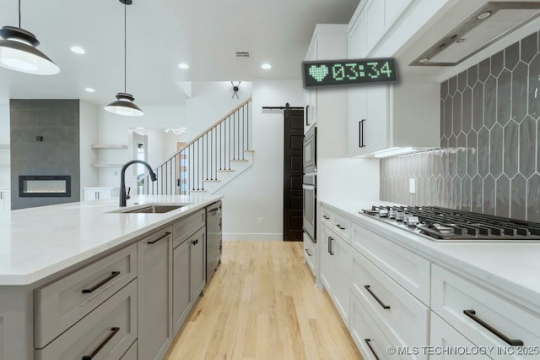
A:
3 h 34 min
